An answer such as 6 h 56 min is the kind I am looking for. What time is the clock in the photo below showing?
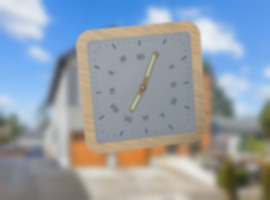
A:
7 h 04 min
